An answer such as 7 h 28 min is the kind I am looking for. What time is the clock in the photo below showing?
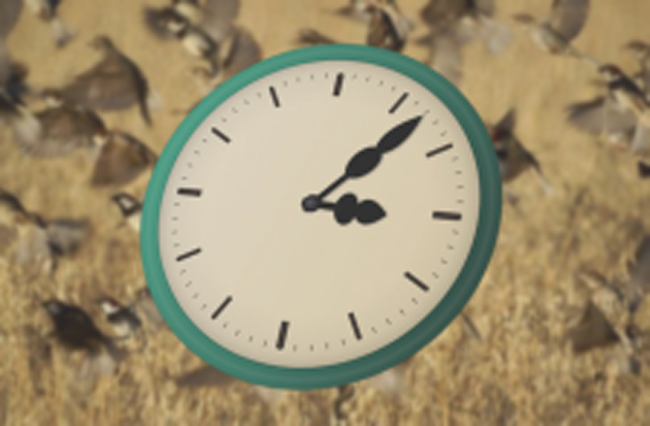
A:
3 h 07 min
